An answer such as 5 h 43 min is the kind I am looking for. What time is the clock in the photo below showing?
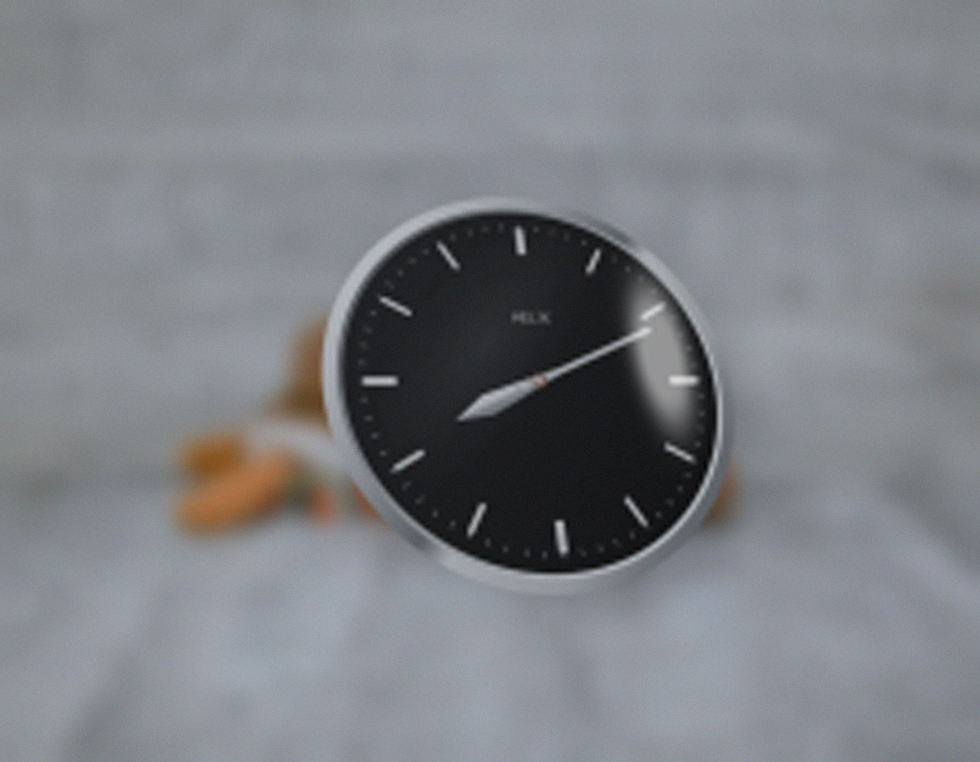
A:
8 h 11 min
